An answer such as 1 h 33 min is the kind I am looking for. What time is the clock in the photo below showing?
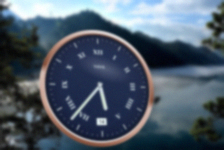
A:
5 h 37 min
